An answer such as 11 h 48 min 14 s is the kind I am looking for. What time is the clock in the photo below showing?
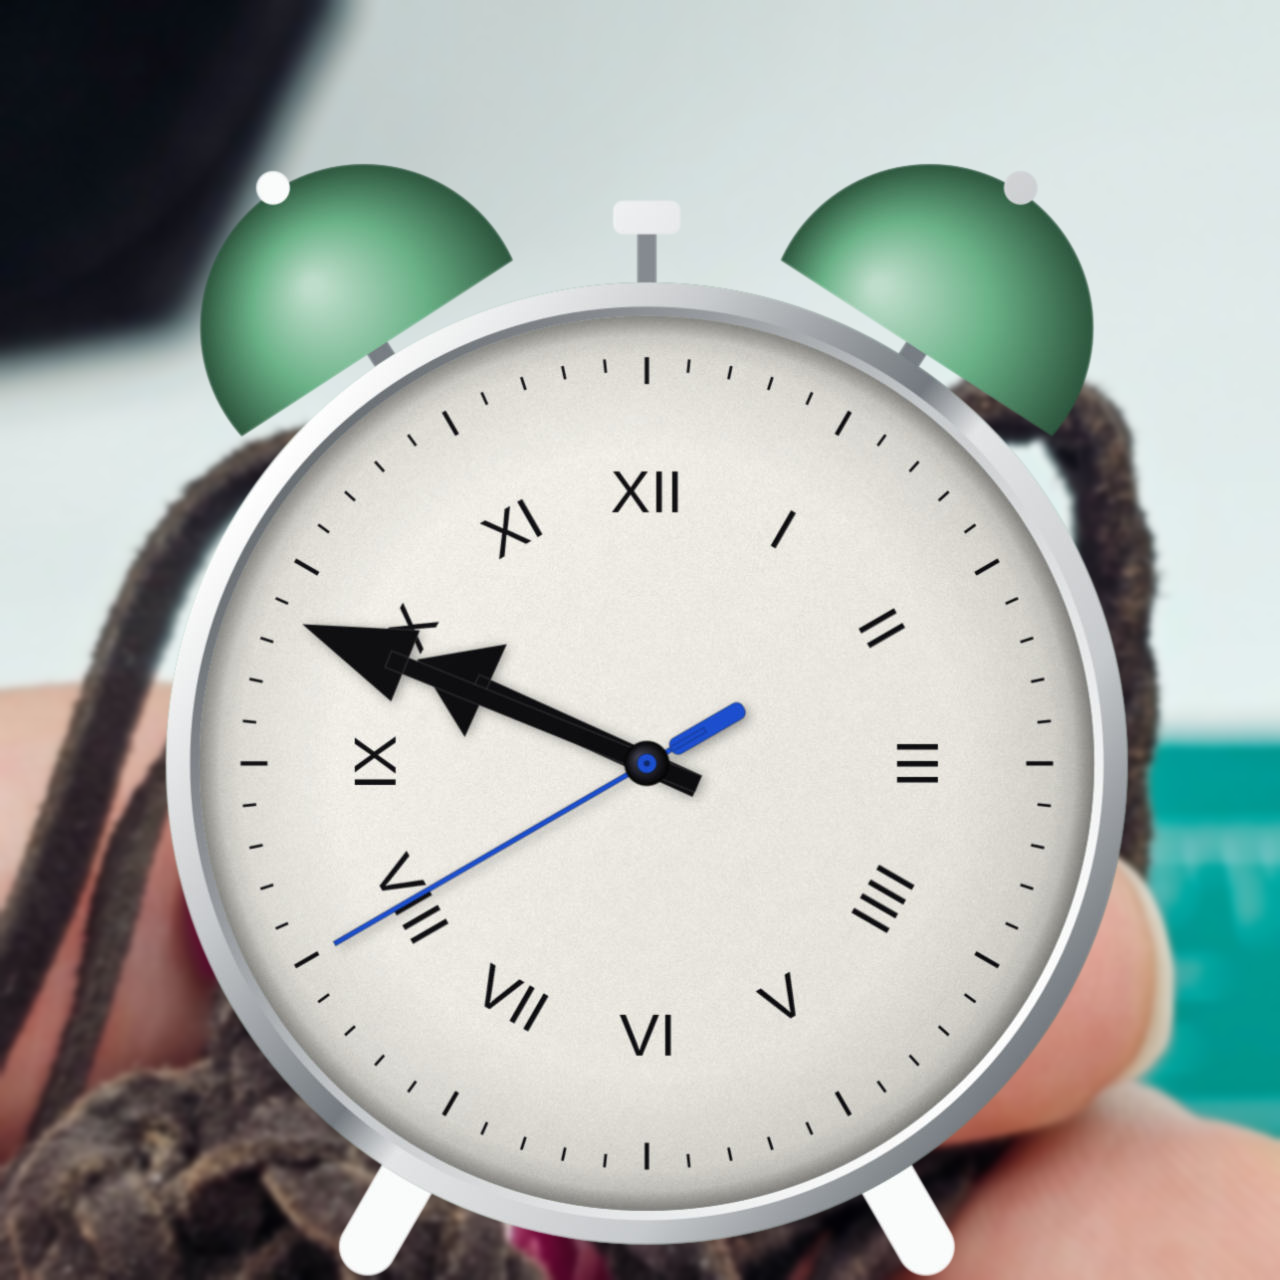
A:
9 h 48 min 40 s
